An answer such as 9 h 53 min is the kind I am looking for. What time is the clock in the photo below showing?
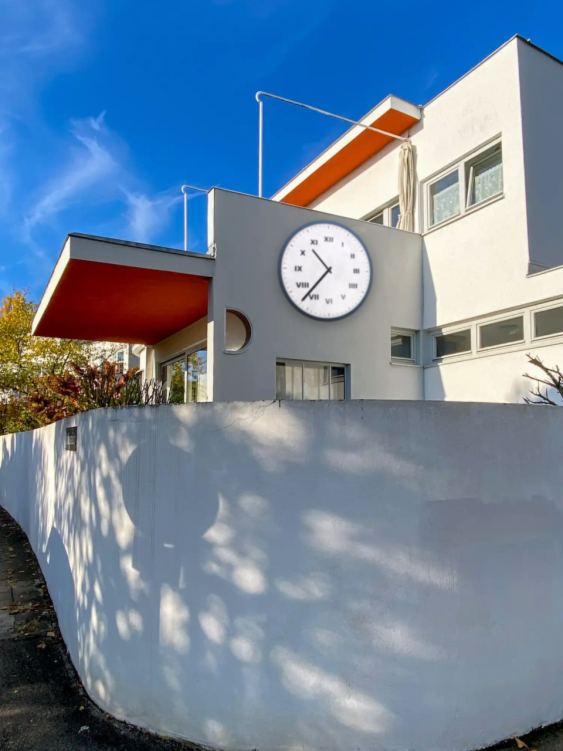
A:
10 h 37 min
